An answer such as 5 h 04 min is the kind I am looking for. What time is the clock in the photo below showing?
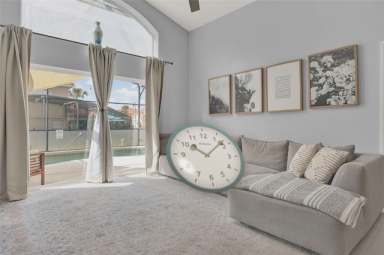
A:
10 h 08 min
